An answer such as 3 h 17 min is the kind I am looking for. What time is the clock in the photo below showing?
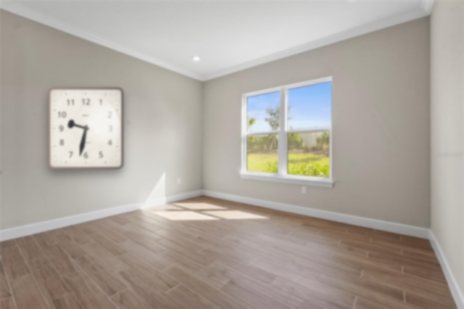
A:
9 h 32 min
